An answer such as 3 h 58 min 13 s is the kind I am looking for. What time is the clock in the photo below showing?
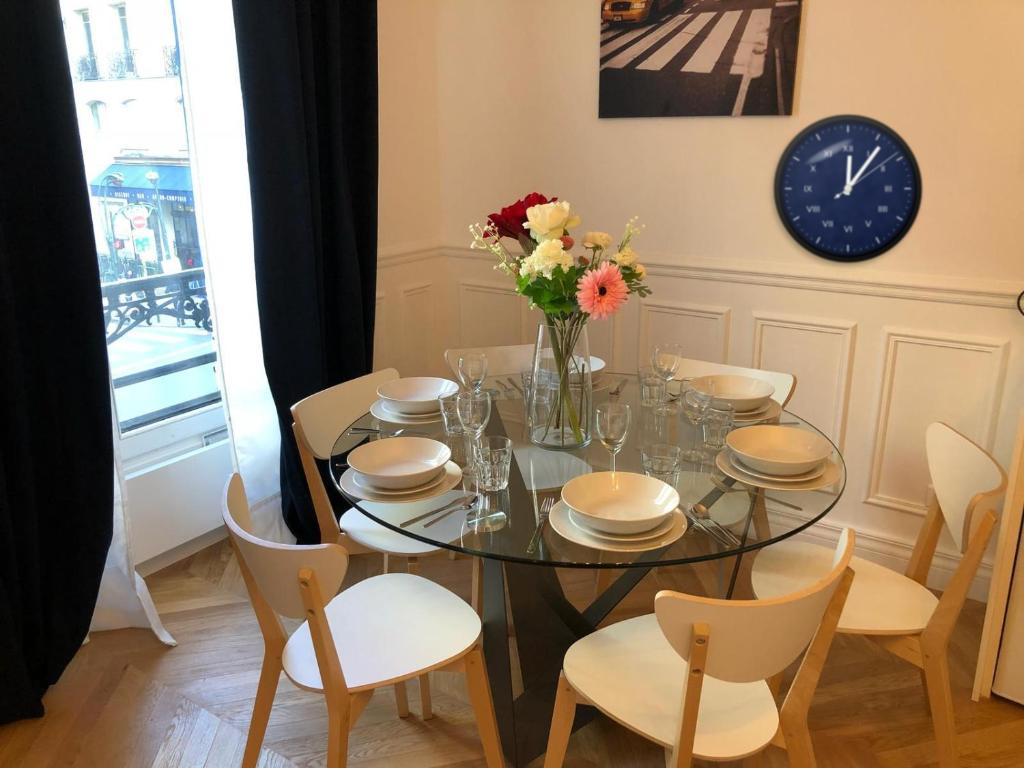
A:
12 h 06 min 09 s
